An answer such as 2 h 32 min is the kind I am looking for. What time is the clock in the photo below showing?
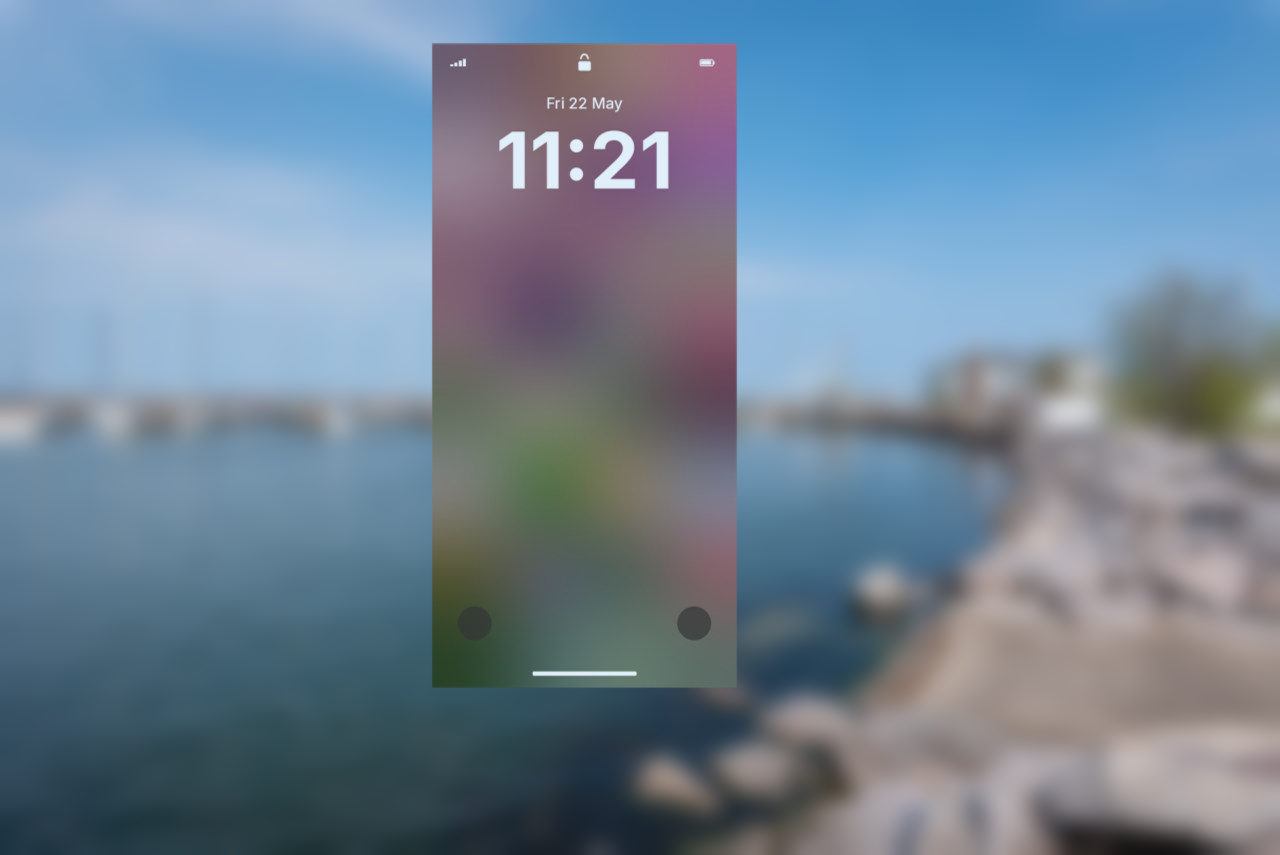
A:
11 h 21 min
